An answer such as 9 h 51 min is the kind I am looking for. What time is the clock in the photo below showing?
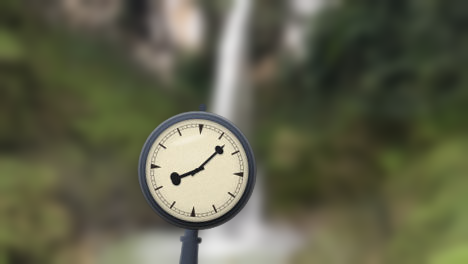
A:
8 h 07 min
